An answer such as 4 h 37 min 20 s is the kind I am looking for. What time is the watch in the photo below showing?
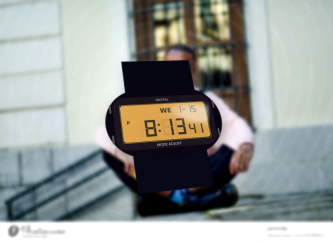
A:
8 h 13 min 41 s
